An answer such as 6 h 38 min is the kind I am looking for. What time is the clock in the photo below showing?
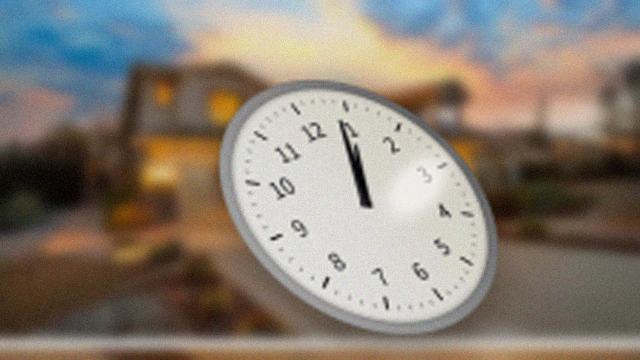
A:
1 h 04 min
